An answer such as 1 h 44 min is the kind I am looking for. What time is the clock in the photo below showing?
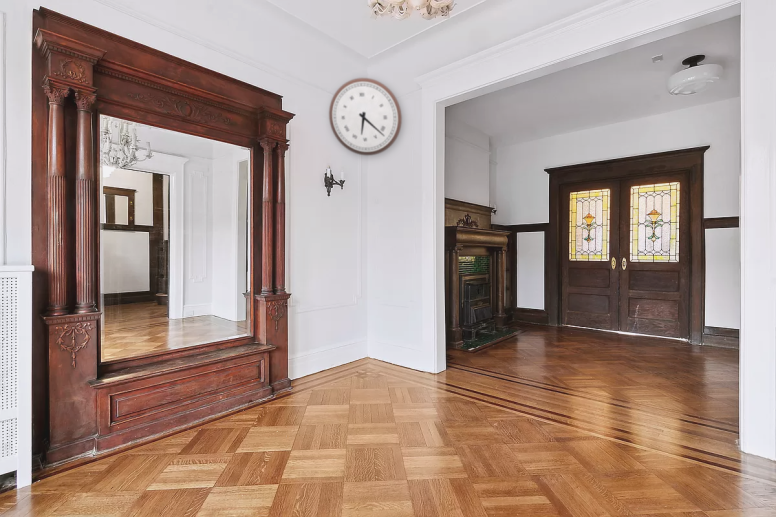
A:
6 h 22 min
